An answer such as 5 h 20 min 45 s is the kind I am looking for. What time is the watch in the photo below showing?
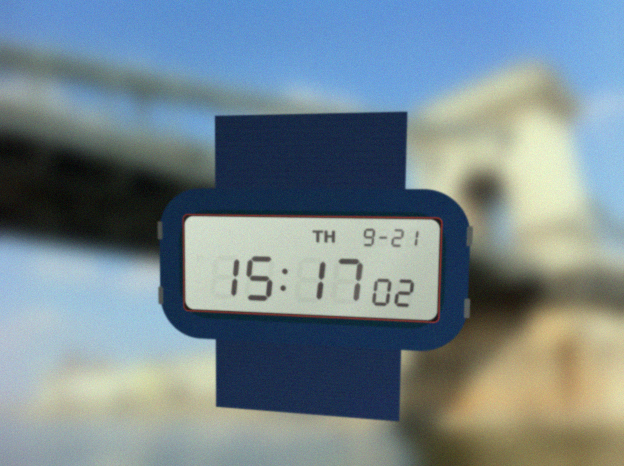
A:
15 h 17 min 02 s
